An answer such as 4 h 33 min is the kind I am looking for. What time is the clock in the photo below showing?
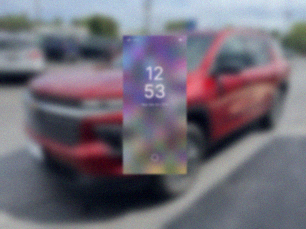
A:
12 h 53 min
